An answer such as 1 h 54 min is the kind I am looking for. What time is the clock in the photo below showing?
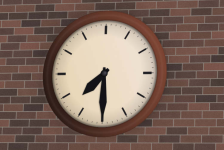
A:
7 h 30 min
